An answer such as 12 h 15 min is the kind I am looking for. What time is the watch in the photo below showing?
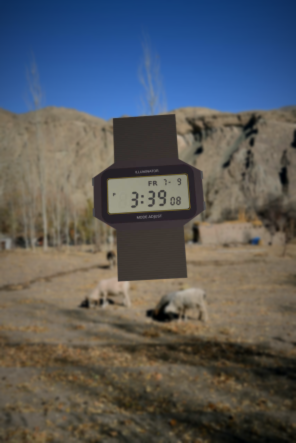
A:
3 h 39 min
